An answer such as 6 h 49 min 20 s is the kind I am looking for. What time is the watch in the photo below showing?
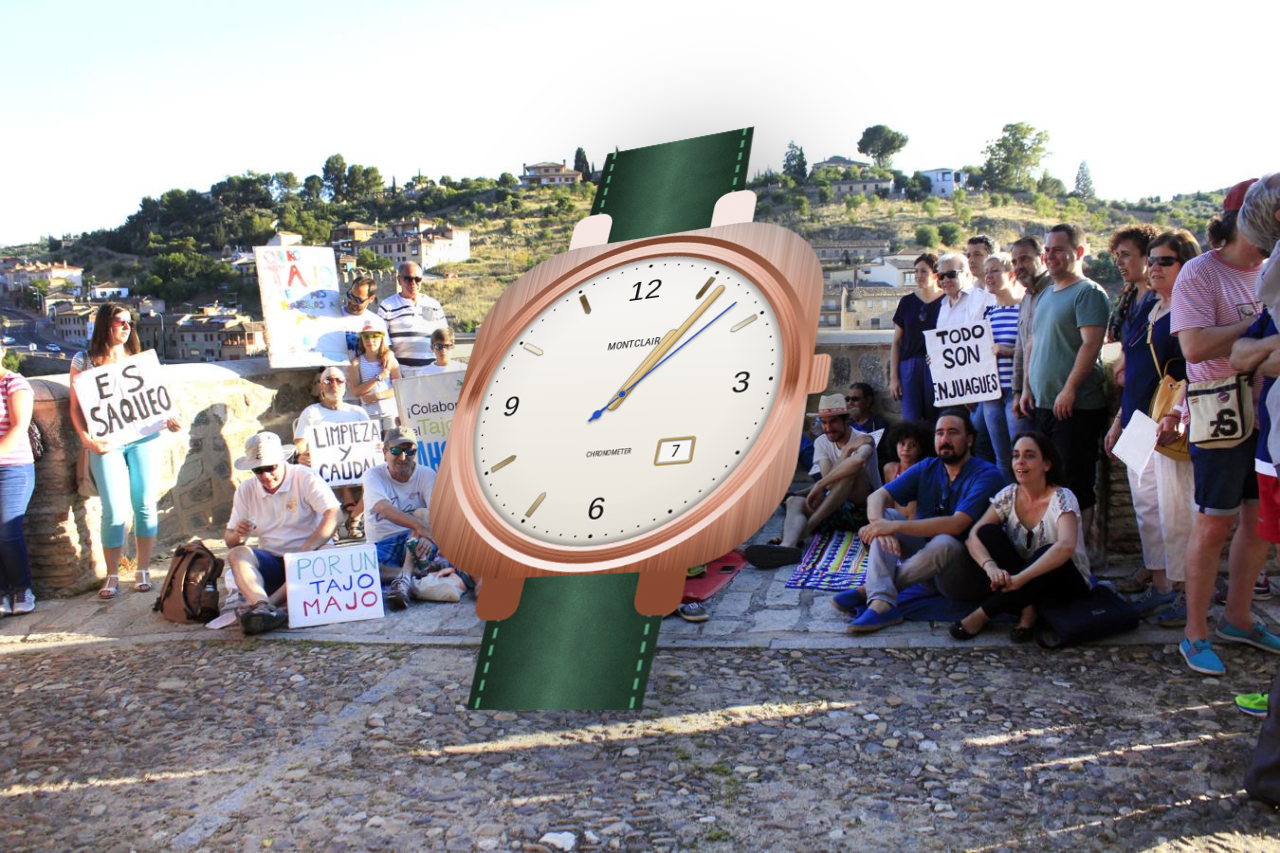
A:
1 h 06 min 08 s
